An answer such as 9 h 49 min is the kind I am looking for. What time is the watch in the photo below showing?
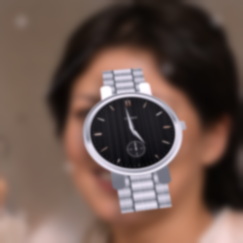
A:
4 h 59 min
